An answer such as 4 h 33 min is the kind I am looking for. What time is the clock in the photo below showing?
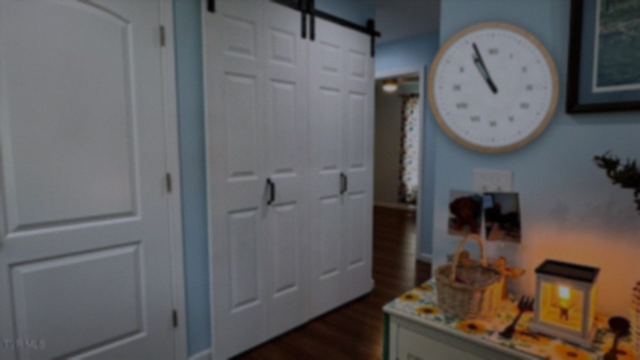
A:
10 h 56 min
